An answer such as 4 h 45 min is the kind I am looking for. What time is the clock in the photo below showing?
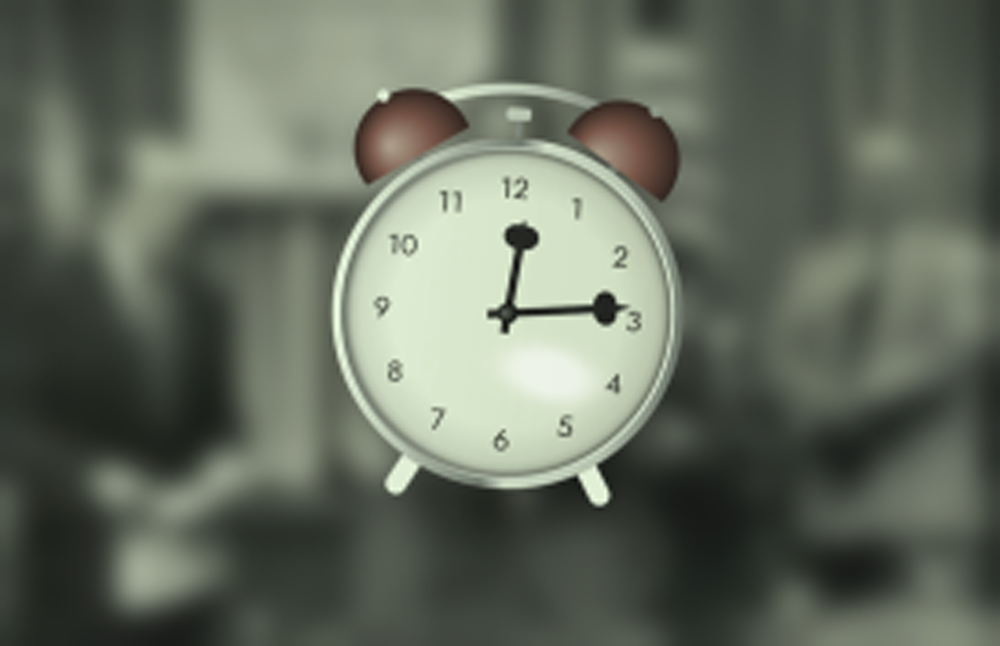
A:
12 h 14 min
